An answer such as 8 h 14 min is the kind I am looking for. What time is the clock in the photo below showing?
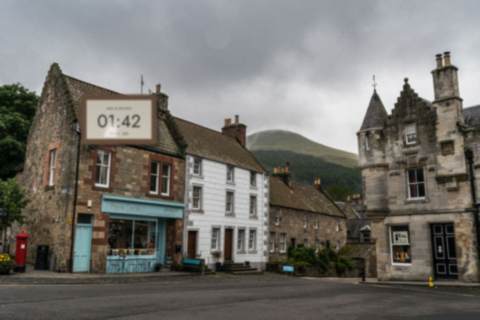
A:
1 h 42 min
